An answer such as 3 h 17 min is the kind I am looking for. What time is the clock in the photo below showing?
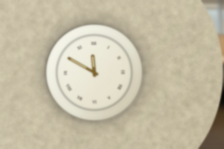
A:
11 h 50 min
